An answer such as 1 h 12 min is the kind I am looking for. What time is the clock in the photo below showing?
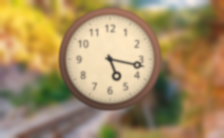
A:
5 h 17 min
